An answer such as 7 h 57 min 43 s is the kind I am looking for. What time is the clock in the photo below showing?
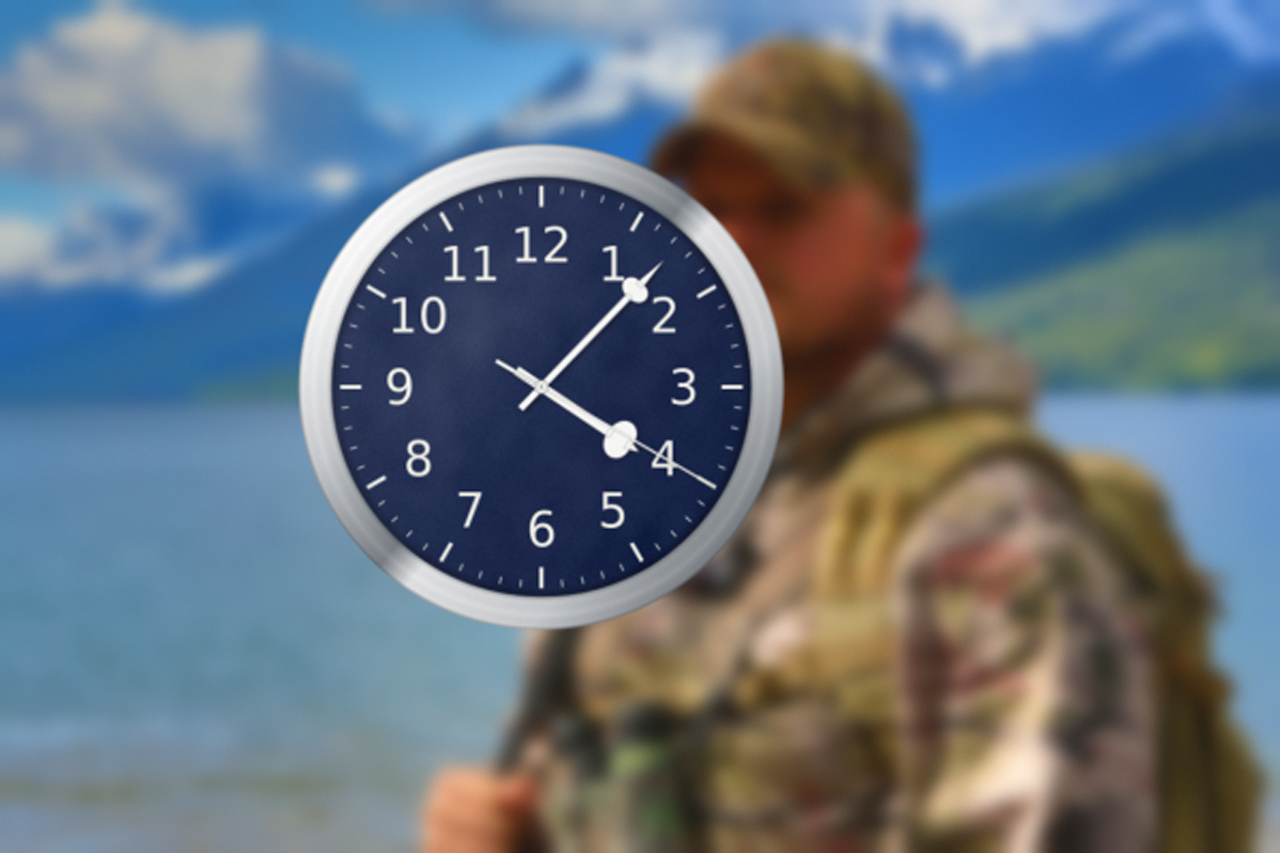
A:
4 h 07 min 20 s
